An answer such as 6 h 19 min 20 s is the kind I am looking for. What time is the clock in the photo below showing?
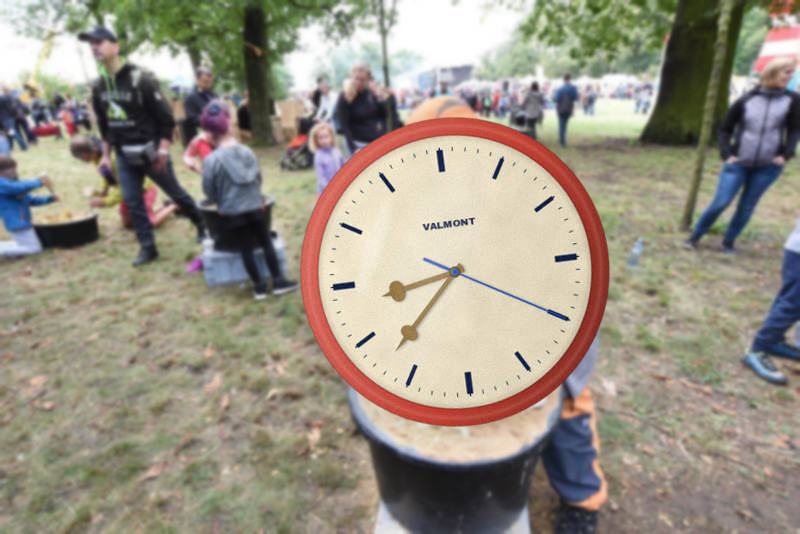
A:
8 h 37 min 20 s
